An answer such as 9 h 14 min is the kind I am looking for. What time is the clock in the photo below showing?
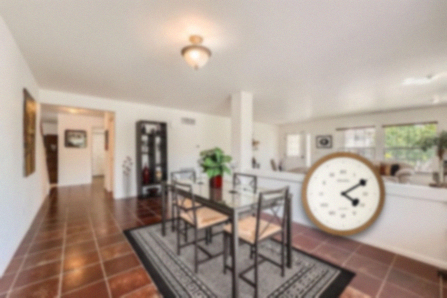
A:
4 h 10 min
